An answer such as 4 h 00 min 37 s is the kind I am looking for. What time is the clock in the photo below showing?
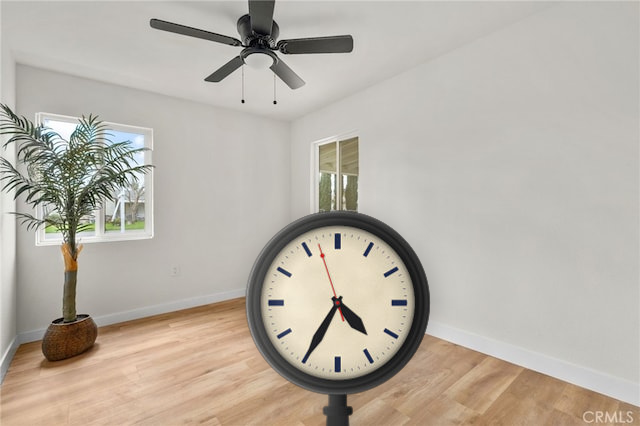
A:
4 h 34 min 57 s
